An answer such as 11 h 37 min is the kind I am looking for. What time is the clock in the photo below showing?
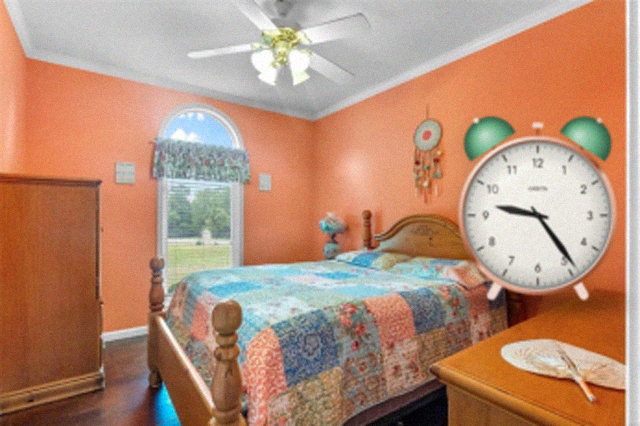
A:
9 h 24 min
